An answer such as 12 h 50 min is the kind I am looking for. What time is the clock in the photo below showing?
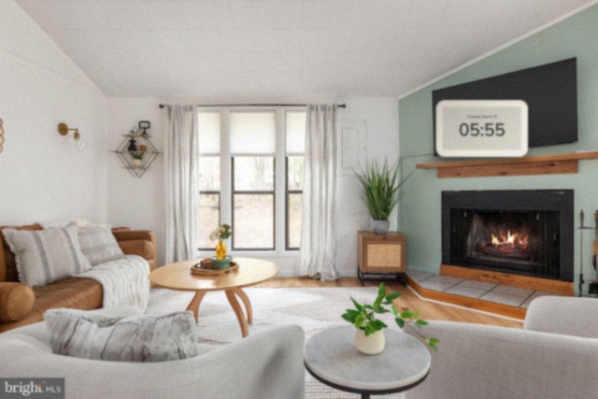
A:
5 h 55 min
